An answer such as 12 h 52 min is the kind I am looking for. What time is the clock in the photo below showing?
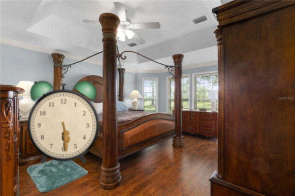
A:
5 h 29 min
